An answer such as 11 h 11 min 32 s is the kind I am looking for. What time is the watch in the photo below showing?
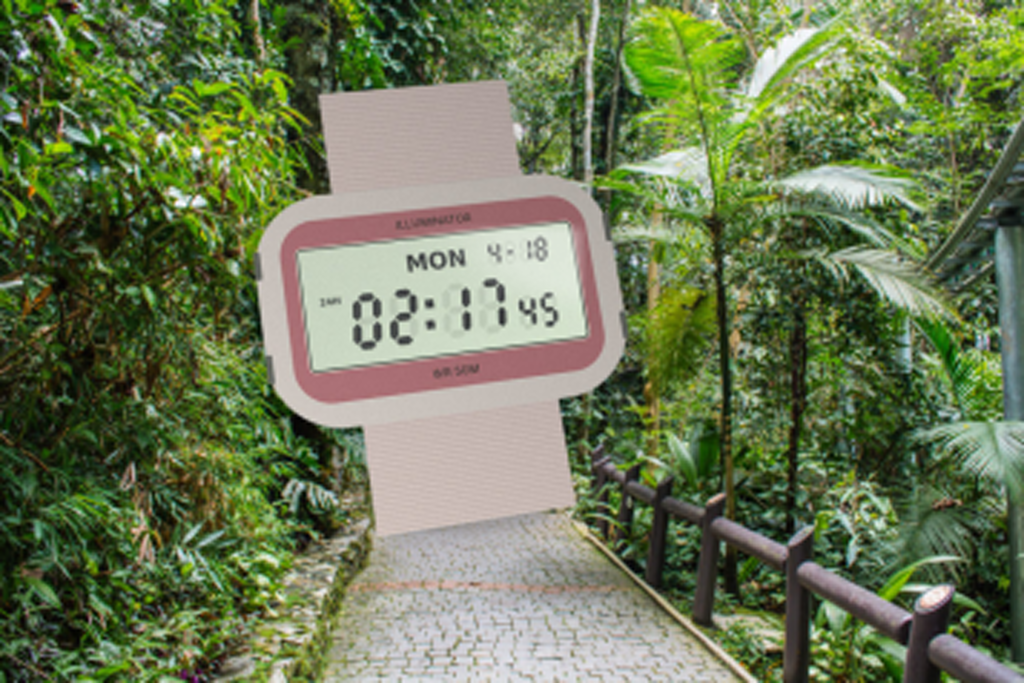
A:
2 h 17 min 45 s
